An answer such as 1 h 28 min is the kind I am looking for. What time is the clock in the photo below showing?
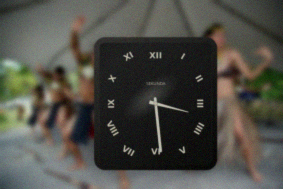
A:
3 h 29 min
